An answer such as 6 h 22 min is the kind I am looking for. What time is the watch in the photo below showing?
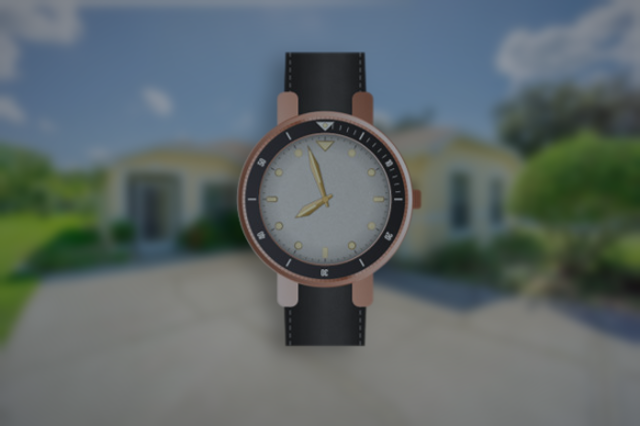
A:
7 h 57 min
